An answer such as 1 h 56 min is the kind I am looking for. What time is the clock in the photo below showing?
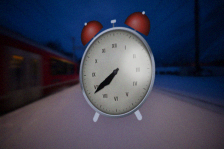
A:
7 h 39 min
